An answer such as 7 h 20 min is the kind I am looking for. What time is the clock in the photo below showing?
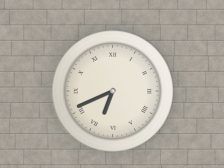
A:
6 h 41 min
